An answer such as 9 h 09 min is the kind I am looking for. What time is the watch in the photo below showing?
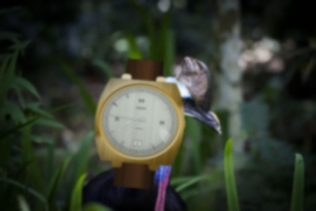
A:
7 h 46 min
